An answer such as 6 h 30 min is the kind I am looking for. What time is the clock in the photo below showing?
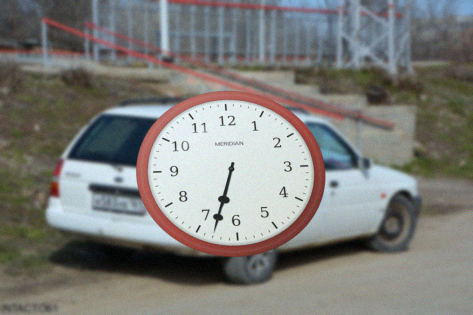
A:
6 h 33 min
